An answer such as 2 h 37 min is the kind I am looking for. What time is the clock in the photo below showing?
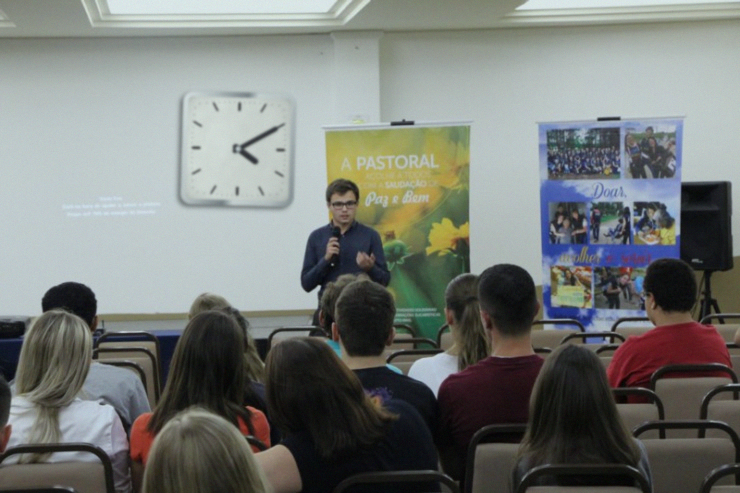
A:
4 h 10 min
